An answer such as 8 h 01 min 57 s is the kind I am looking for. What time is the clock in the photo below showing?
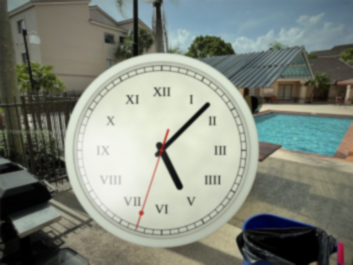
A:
5 h 07 min 33 s
